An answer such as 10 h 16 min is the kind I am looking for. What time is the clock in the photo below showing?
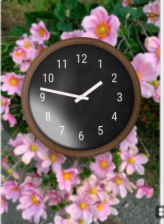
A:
1 h 47 min
